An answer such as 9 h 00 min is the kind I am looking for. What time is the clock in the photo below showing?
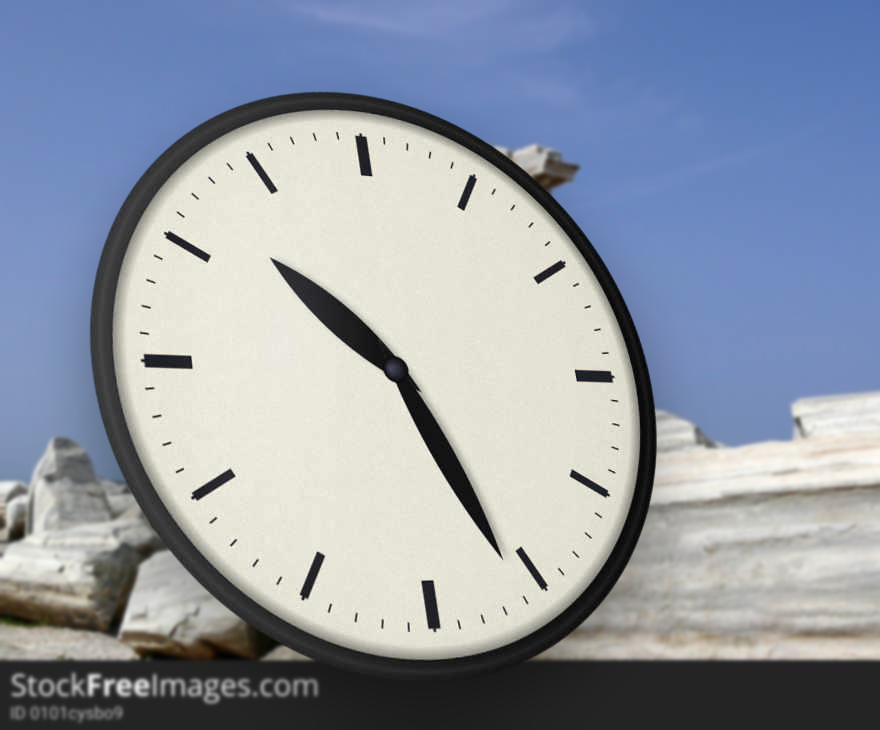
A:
10 h 26 min
